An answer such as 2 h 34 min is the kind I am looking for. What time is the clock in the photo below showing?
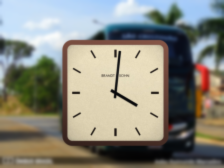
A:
4 h 01 min
